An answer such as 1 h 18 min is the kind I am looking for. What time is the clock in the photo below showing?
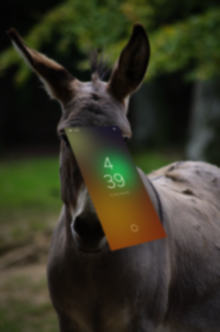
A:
4 h 39 min
